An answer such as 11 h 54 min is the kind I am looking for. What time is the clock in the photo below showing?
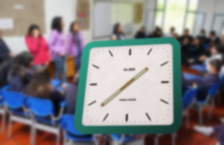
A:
1 h 38 min
